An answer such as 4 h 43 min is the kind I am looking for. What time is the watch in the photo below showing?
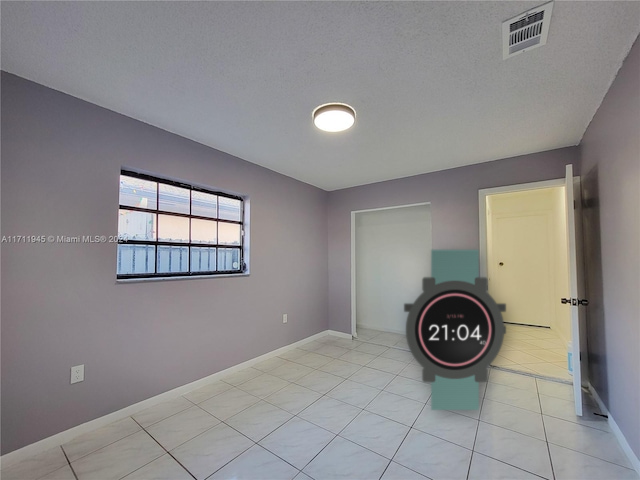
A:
21 h 04 min
